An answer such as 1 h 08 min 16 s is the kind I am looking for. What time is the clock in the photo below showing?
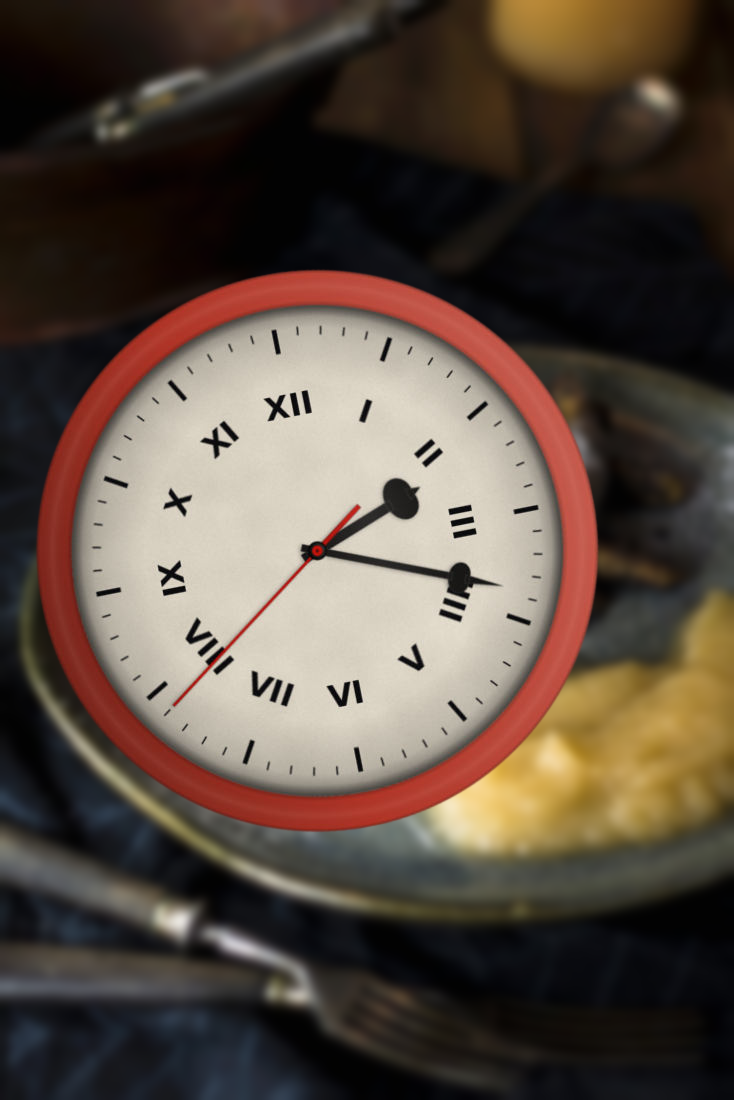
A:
2 h 18 min 39 s
